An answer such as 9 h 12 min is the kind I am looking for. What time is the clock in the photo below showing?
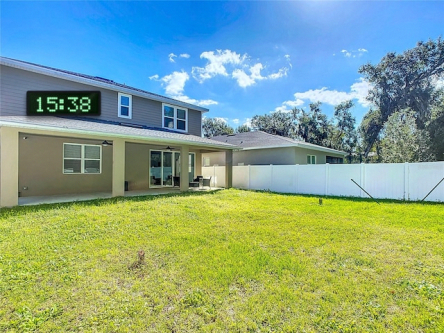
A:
15 h 38 min
